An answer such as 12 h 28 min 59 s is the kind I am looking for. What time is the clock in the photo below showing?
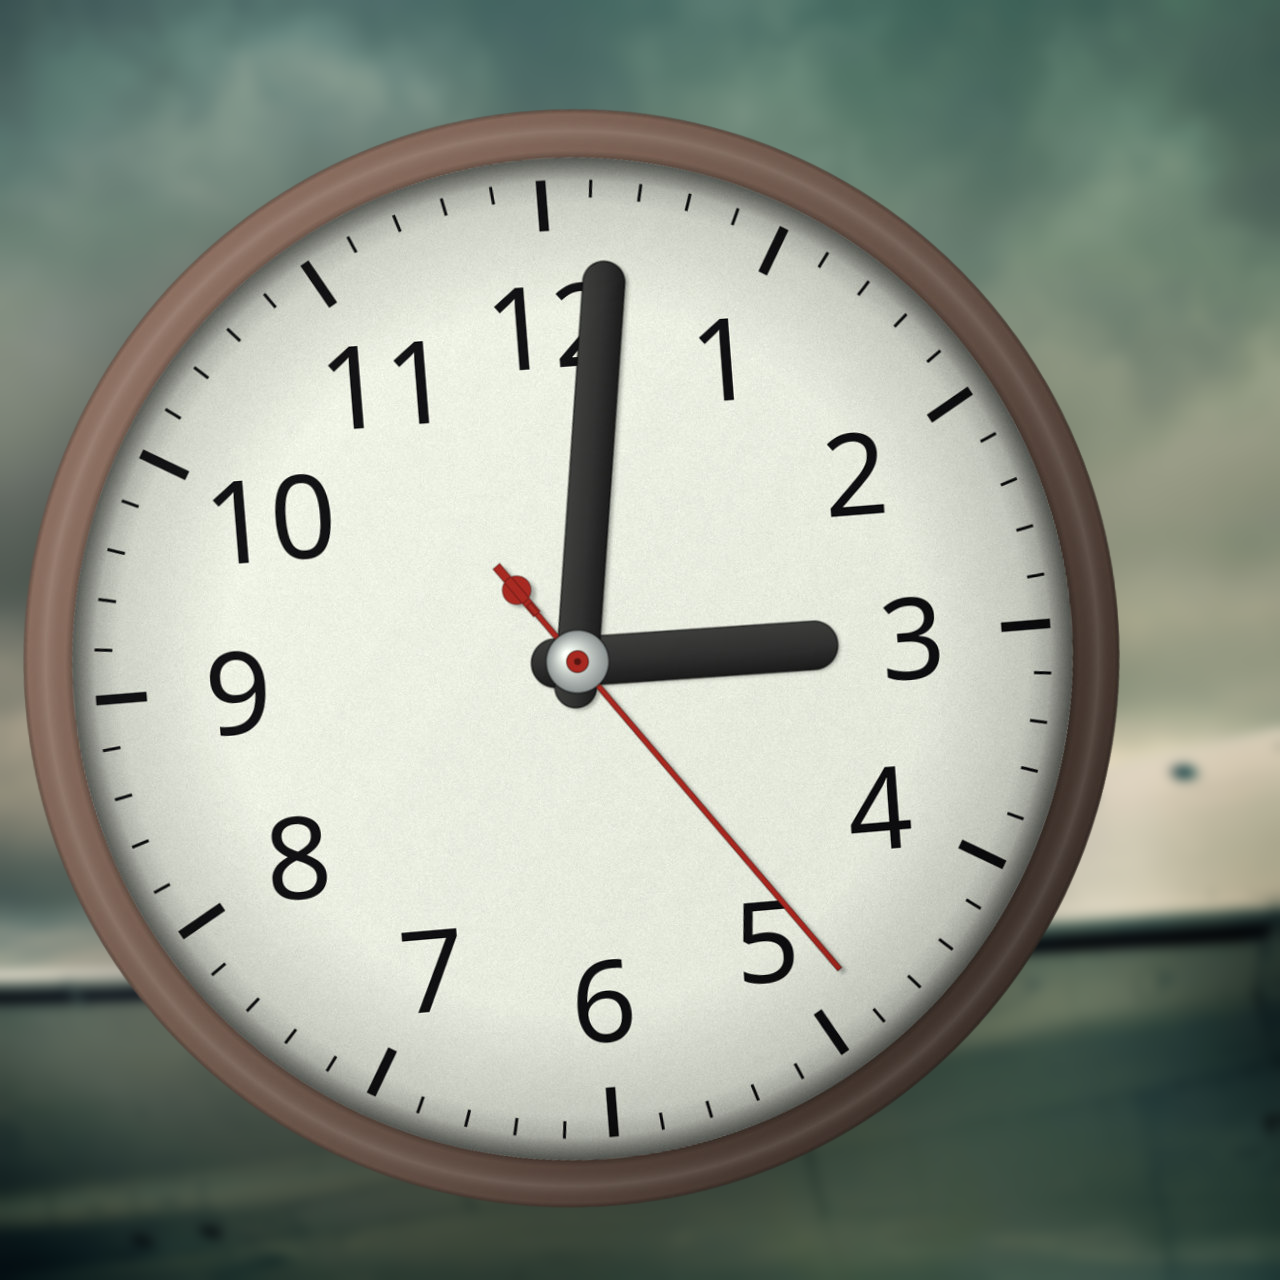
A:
3 h 01 min 24 s
